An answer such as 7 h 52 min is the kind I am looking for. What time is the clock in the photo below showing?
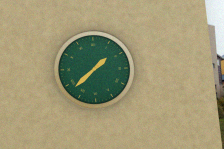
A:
1 h 38 min
